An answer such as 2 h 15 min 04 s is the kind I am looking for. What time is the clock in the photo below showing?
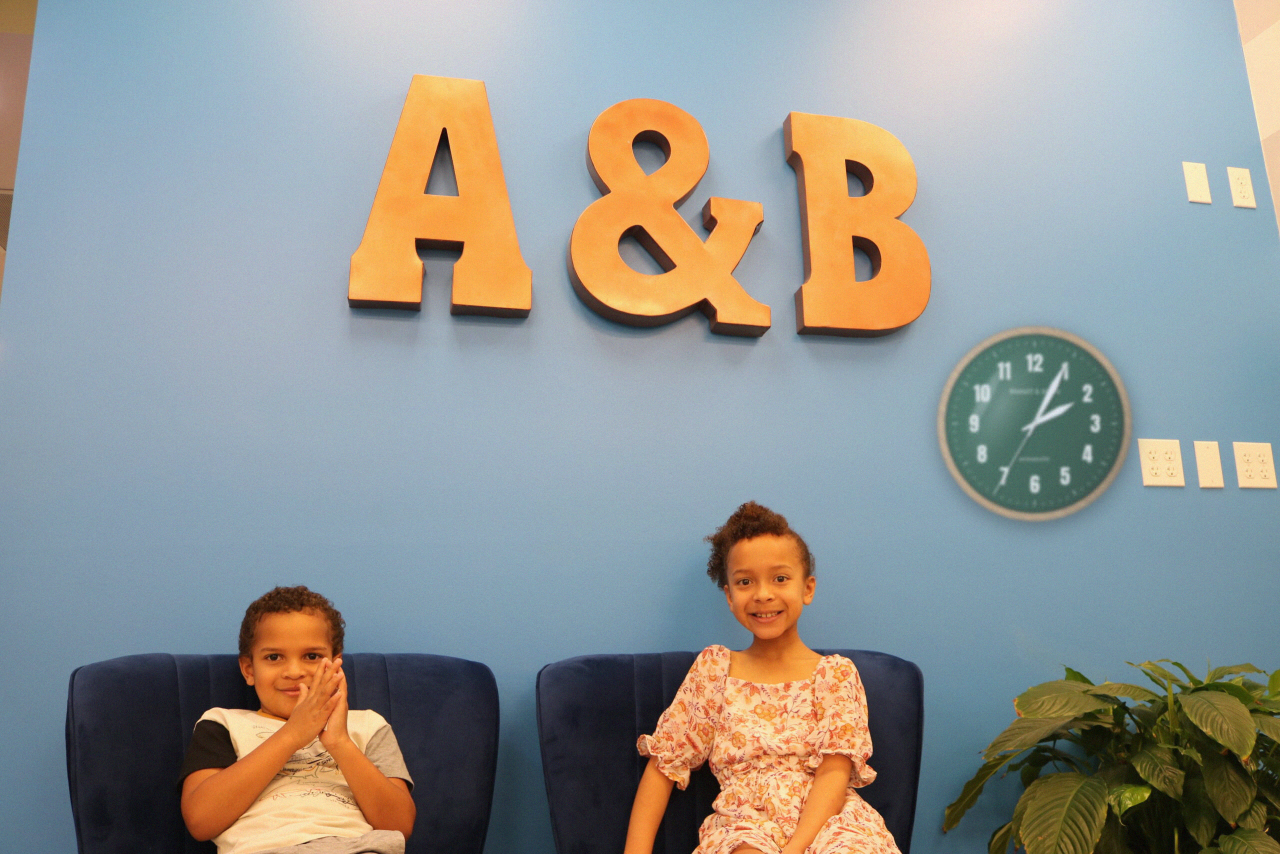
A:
2 h 04 min 35 s
